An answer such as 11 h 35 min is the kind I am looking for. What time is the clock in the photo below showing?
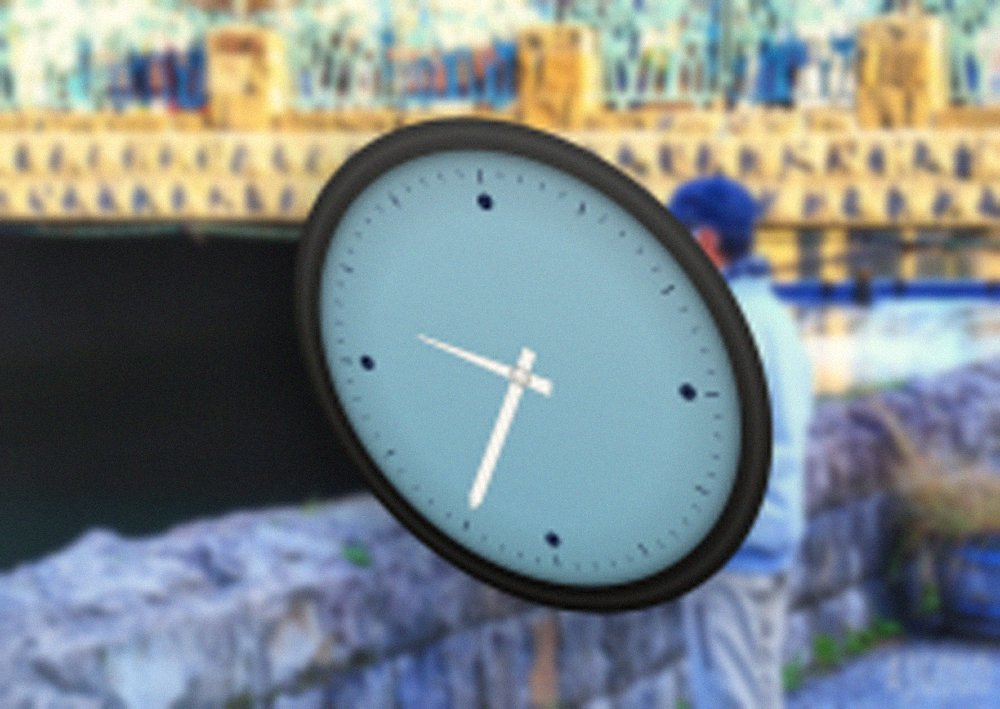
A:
9 h 35 min
